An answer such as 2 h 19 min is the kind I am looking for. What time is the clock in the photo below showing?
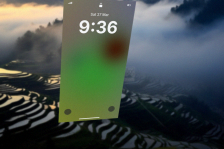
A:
9 h 36 min
